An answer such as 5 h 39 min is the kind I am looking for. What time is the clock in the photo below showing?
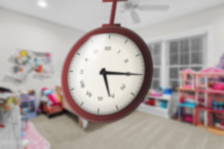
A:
5 h 15 min
